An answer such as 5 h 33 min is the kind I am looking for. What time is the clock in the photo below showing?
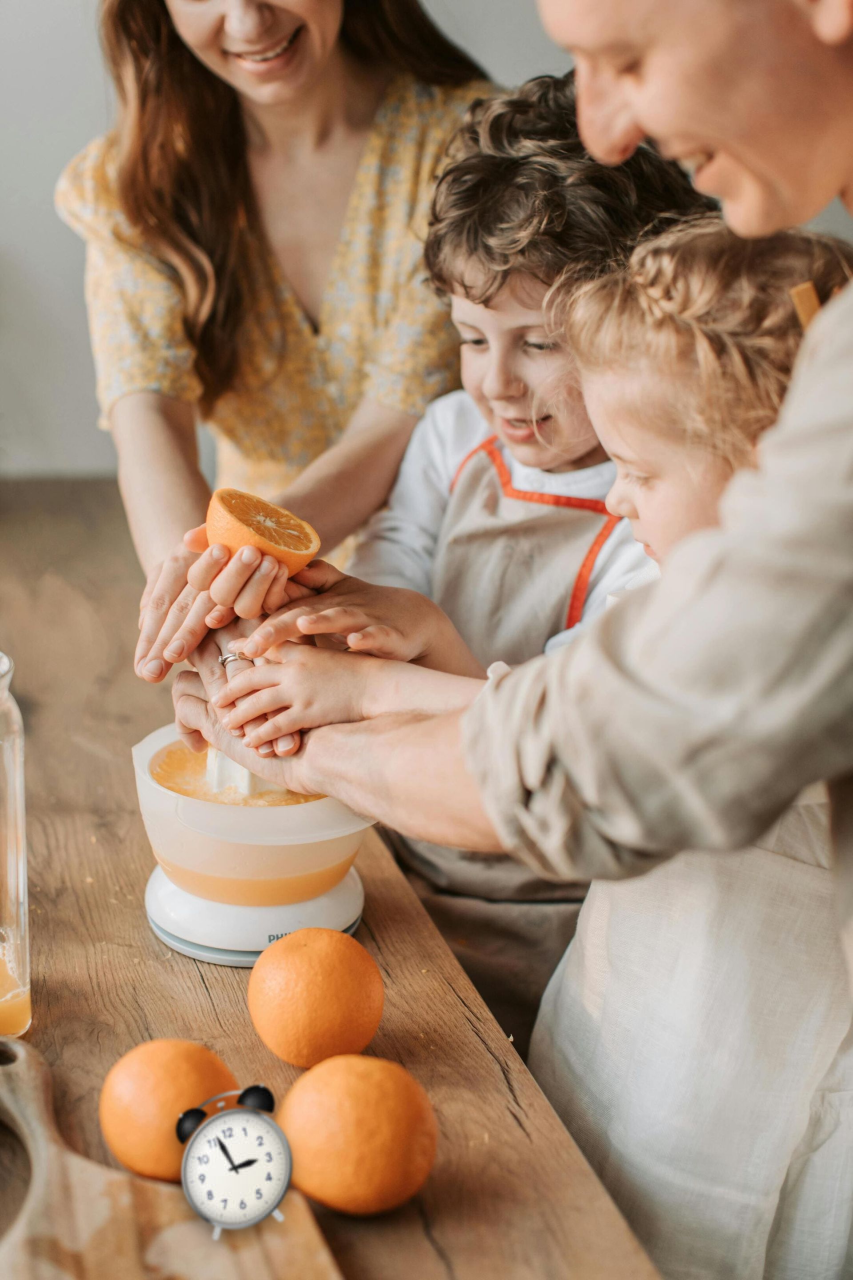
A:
2 h 57 min
